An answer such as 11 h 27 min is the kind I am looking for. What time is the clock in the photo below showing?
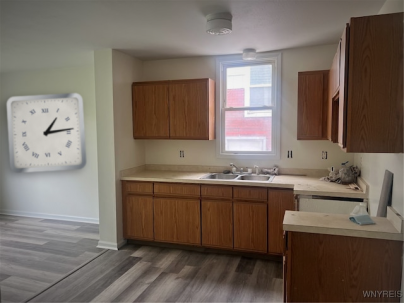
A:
1 h 14 min
